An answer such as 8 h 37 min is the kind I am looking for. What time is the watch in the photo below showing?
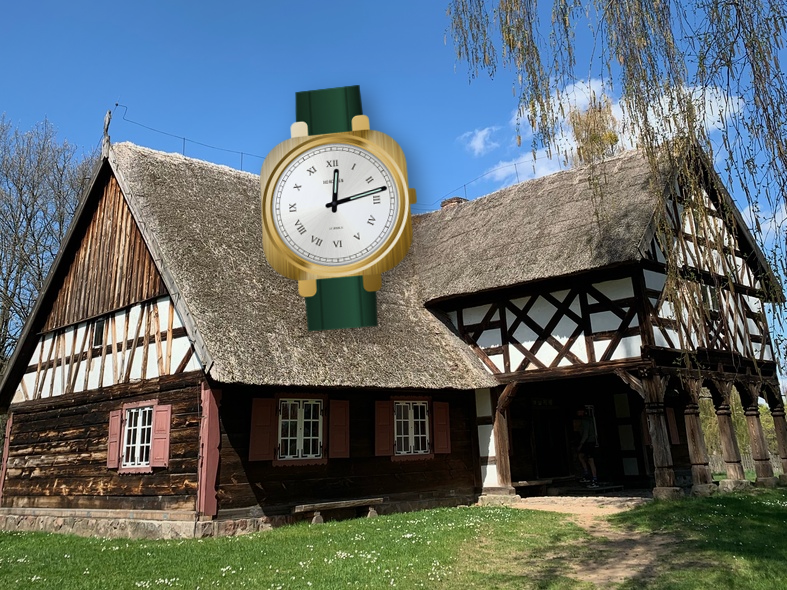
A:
12 h 13 min
